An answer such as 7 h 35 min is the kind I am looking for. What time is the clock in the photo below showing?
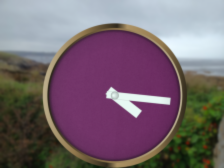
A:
4 h 16 min
